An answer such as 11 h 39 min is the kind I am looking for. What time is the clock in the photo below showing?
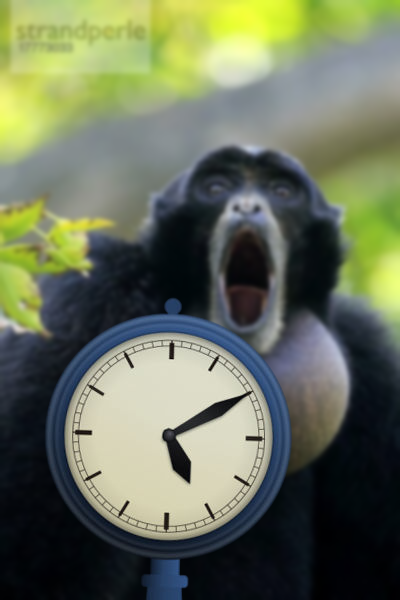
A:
5 h 10 min
